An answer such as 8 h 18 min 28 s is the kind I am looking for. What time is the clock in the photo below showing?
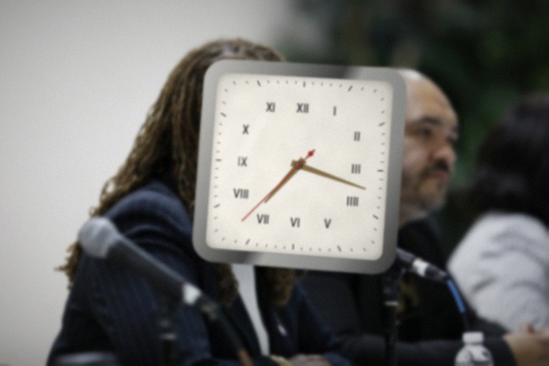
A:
7 h 17 min 37 s
